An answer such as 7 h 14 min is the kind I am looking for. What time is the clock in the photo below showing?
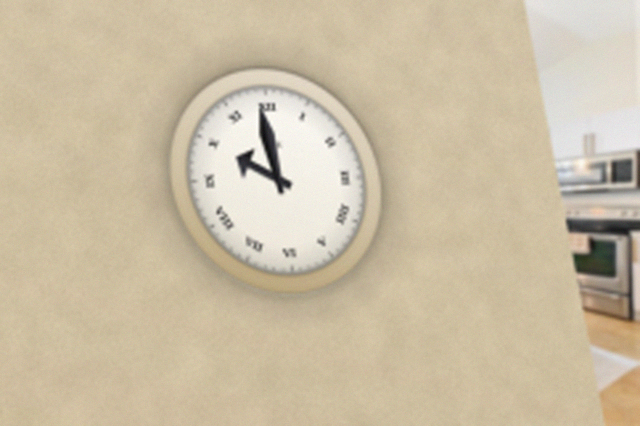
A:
9 h 59 min
